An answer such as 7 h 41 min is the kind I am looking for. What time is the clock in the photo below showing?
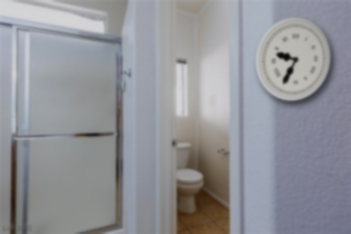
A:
9 h 35 min
